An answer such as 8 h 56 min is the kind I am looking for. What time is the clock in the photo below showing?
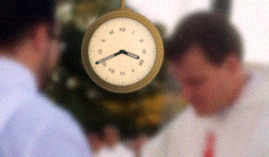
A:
3 h 41 min
